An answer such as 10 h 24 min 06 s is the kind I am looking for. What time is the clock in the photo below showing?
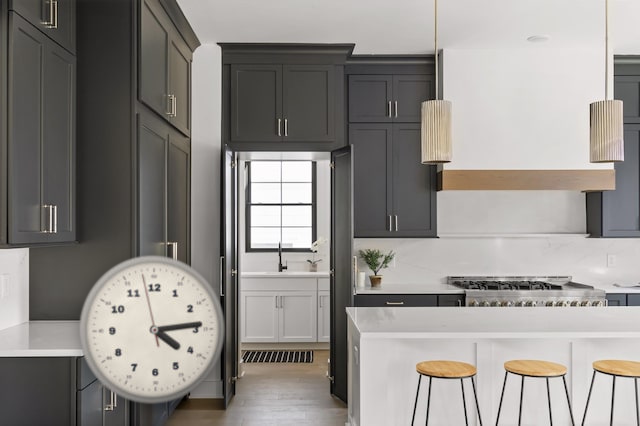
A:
4 h 13 min 58 s
